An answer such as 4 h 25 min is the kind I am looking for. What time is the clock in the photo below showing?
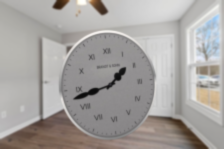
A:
1 h 43 min
